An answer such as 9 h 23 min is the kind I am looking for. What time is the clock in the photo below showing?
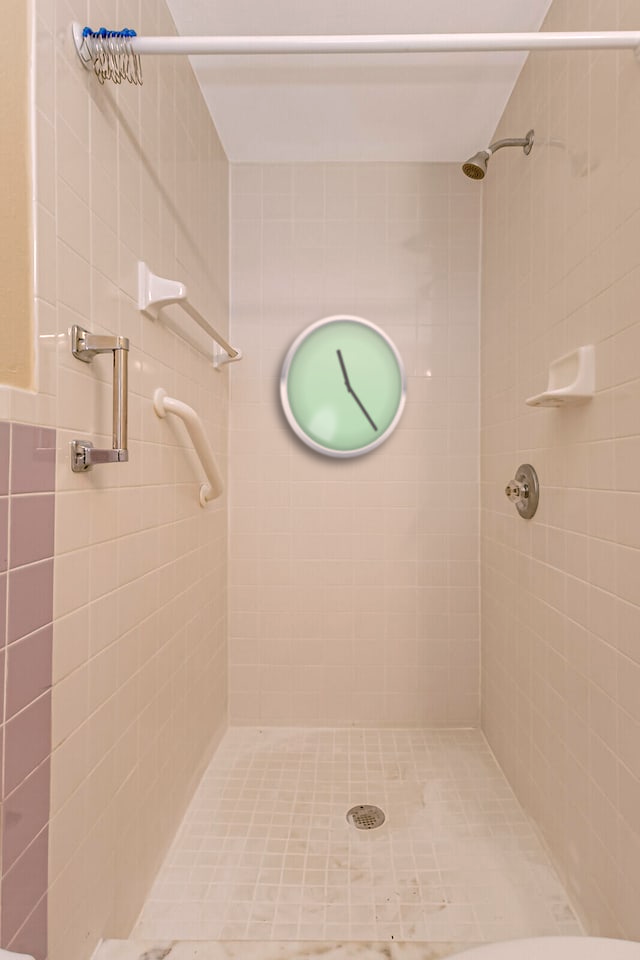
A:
11 h 24 min
